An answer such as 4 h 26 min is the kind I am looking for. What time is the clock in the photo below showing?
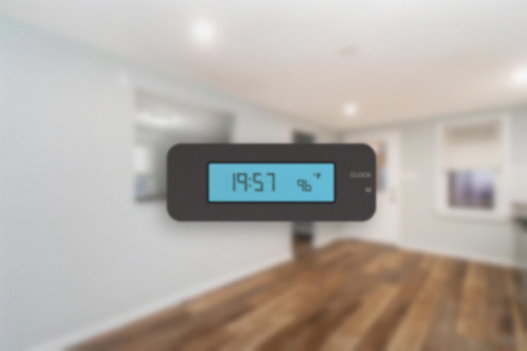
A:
19 h 57 min
